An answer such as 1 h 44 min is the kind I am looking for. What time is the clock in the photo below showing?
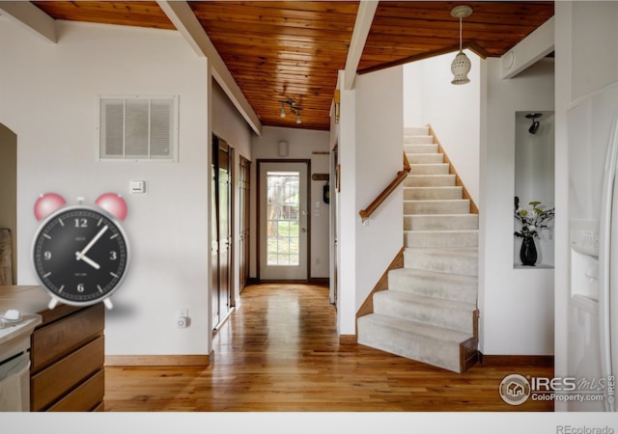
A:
4 h 07 min
